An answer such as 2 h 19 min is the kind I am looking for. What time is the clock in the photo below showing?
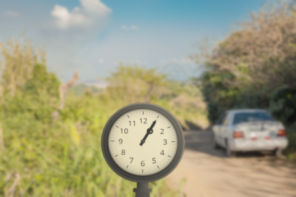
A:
1 h 05 min
